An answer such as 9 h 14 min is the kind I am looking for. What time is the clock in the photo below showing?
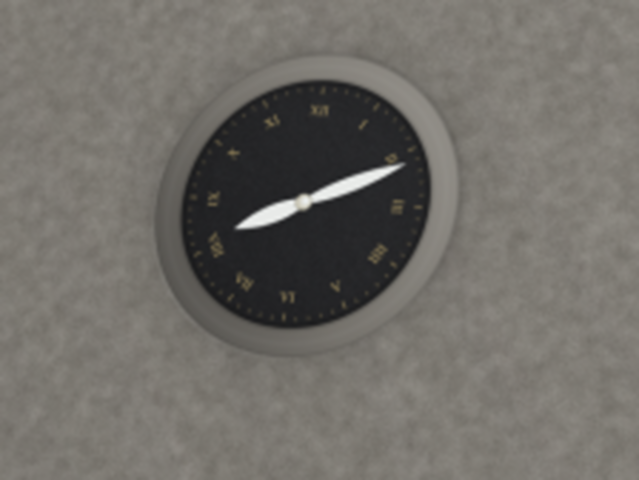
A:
8 h 11 min
